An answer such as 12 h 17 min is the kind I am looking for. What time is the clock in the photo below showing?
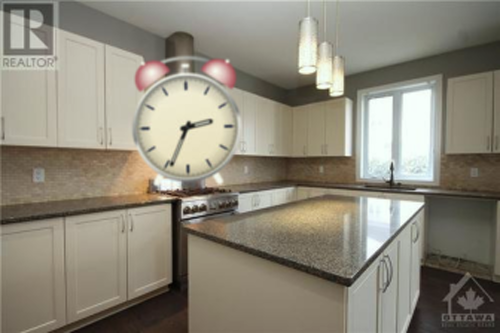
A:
2 h 34 min
